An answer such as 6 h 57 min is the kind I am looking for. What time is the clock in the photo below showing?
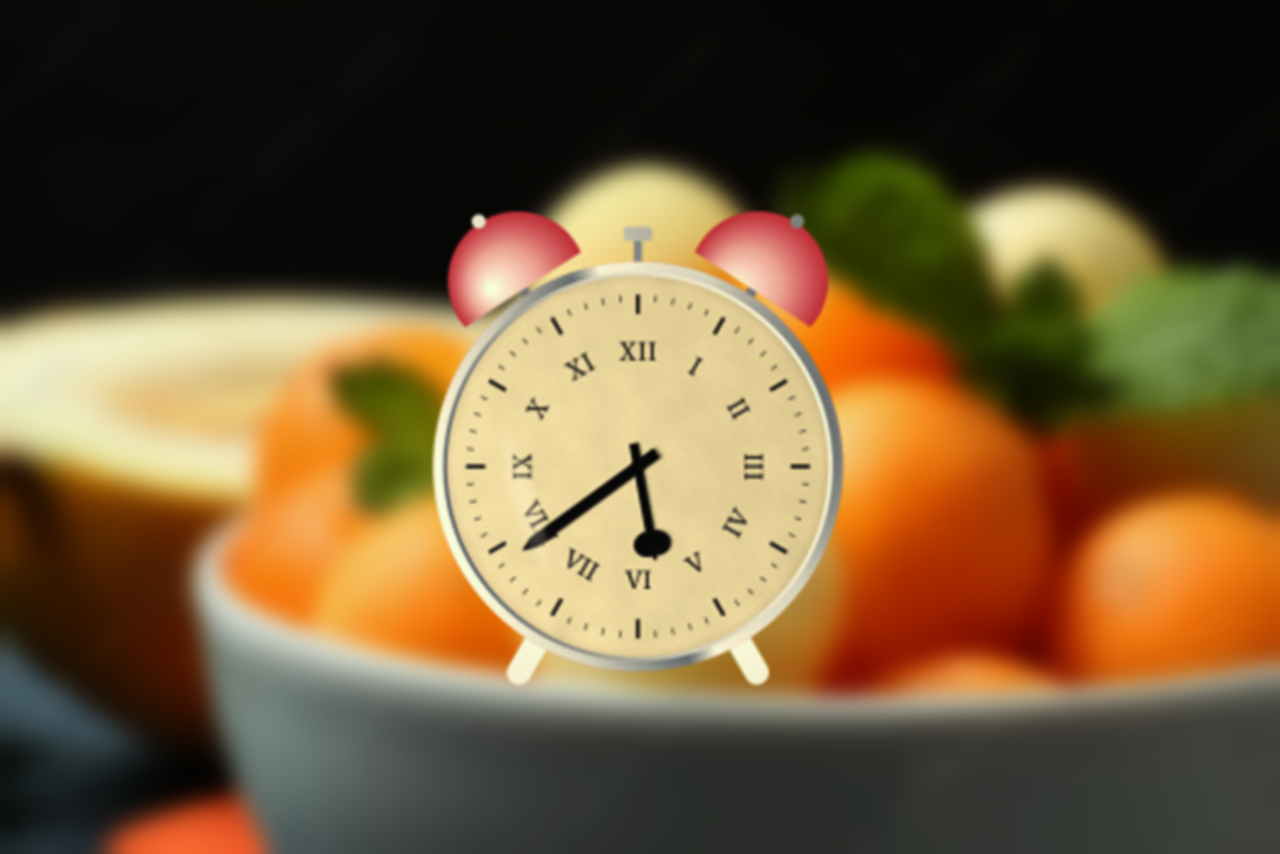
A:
5 h 39 min
